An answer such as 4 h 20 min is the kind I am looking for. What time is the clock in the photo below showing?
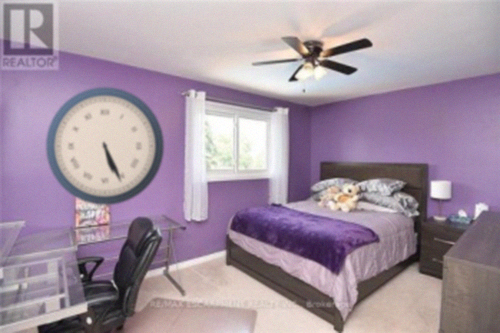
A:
5 h 26 min
